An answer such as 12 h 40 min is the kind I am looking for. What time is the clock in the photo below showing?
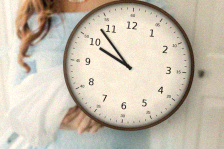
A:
9 h 53 min
